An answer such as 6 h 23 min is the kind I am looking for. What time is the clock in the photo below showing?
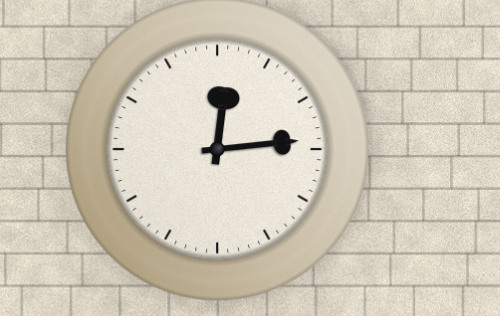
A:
12 h 14 min
